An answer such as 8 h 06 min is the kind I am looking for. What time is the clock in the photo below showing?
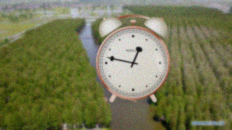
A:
12 h 47 min
